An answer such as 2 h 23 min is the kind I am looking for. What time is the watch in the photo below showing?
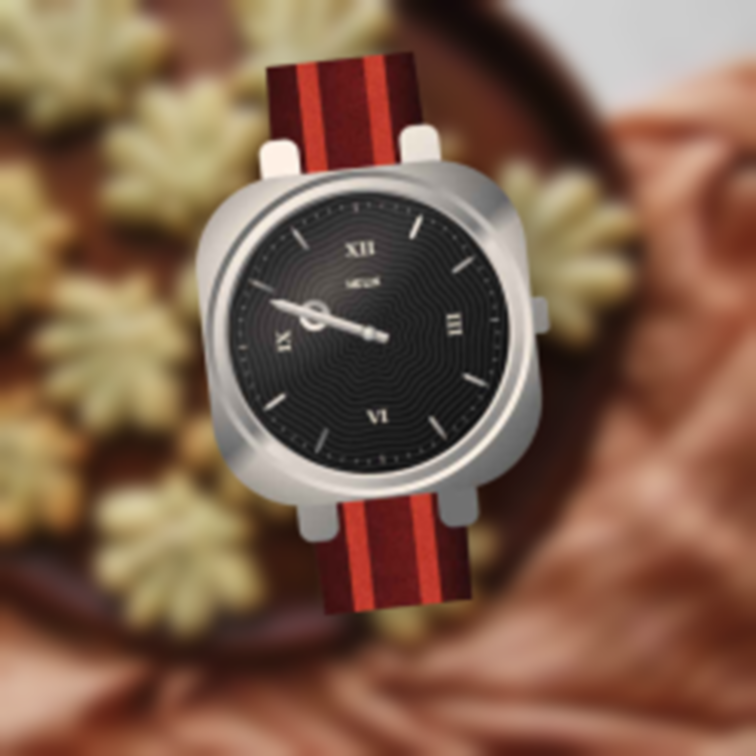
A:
9 h 49 min
